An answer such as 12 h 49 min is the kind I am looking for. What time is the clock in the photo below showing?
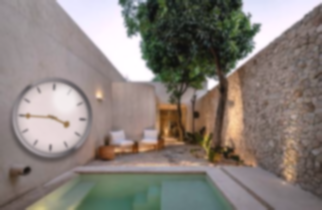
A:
3 h 45 min
